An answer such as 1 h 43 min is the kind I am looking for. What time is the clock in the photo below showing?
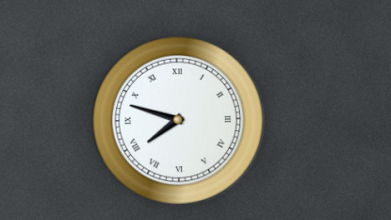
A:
7 h 48 min
